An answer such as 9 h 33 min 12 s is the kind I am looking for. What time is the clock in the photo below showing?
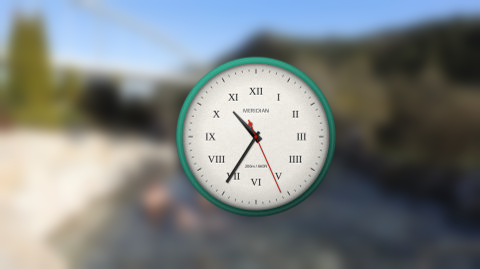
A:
10 h 35 min 26 s
